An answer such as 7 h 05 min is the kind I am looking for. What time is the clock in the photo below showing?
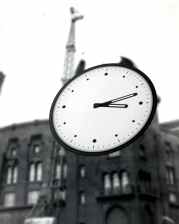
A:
3 h 12 min
